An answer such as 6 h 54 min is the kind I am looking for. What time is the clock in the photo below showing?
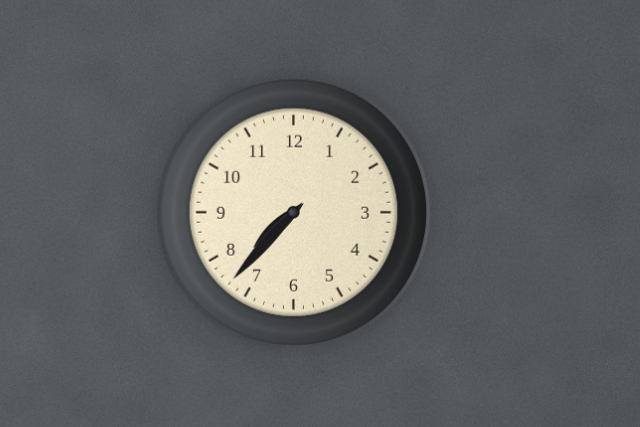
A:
7 h 37 min
